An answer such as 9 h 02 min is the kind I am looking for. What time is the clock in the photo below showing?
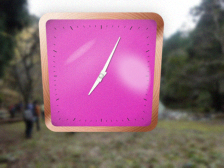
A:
7 h 04 min
